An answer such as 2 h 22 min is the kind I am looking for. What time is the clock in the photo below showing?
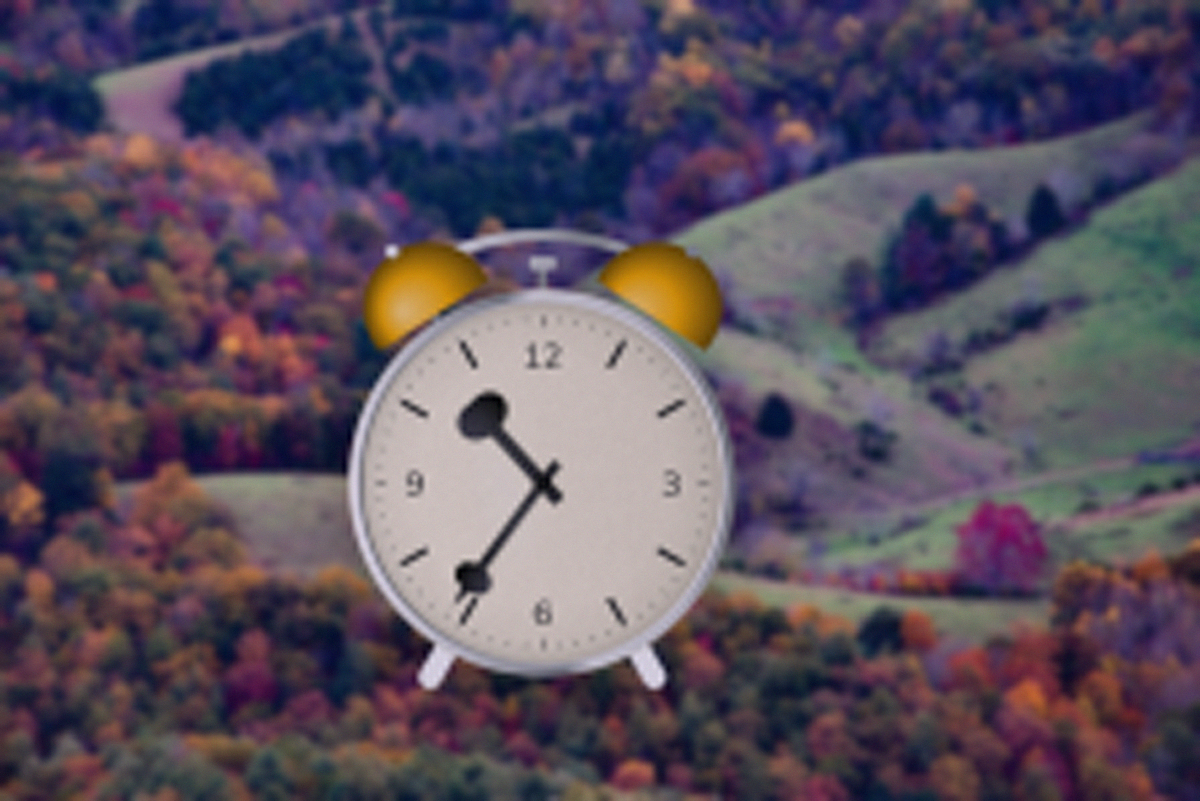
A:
10 h 36 min
